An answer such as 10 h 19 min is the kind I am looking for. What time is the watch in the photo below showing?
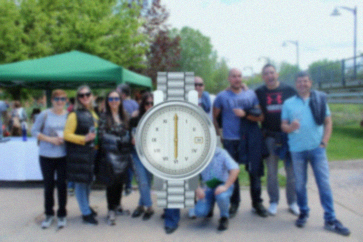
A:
6 h 00 min
